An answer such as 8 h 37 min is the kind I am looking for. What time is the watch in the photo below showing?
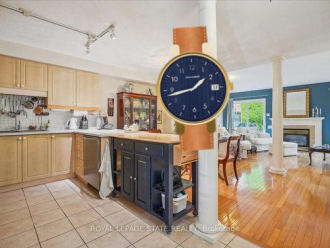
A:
1 h 43 min
